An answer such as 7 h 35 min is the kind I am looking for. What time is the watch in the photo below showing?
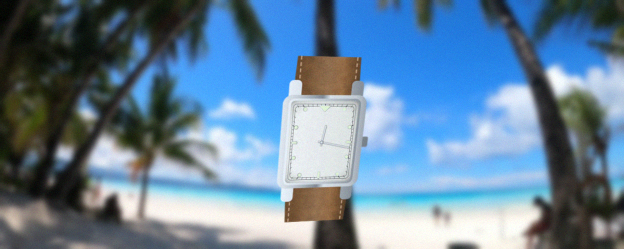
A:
12 h 17 min
